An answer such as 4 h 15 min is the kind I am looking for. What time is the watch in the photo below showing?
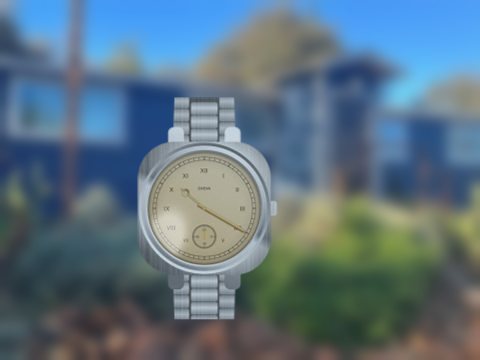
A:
10 h 20 min
